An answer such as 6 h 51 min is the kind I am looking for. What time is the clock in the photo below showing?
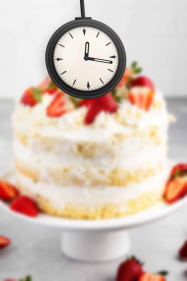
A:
12 h 17 min
